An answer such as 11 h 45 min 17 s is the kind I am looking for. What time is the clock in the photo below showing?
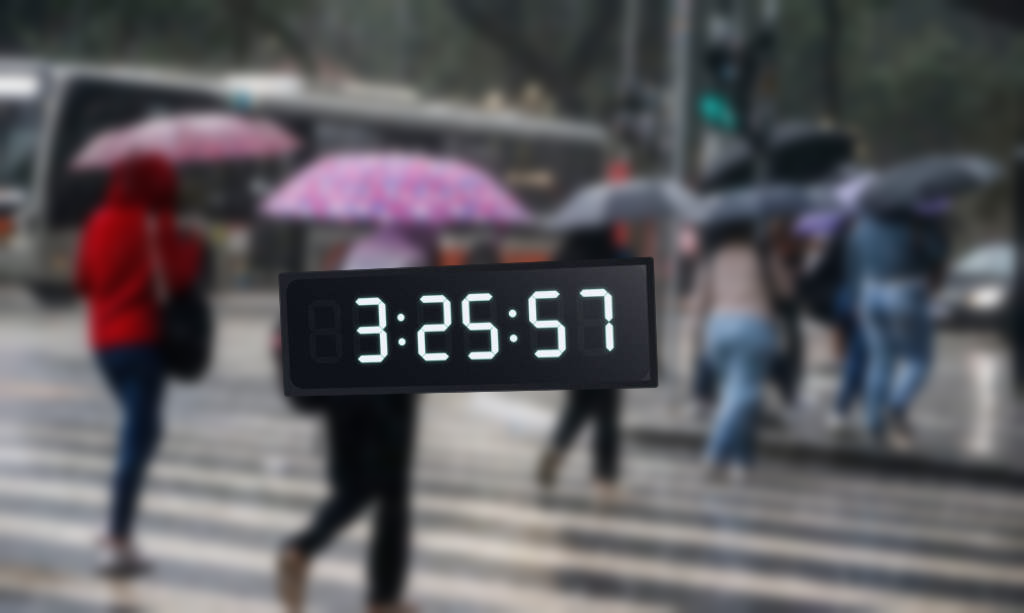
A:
3 h 25 min 57 s
